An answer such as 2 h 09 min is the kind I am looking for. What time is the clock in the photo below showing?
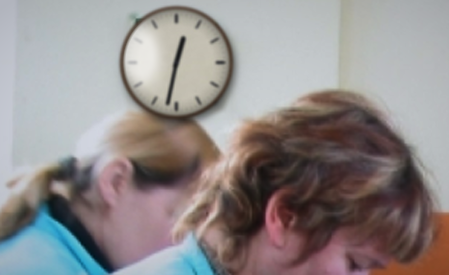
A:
12 h 32 min
